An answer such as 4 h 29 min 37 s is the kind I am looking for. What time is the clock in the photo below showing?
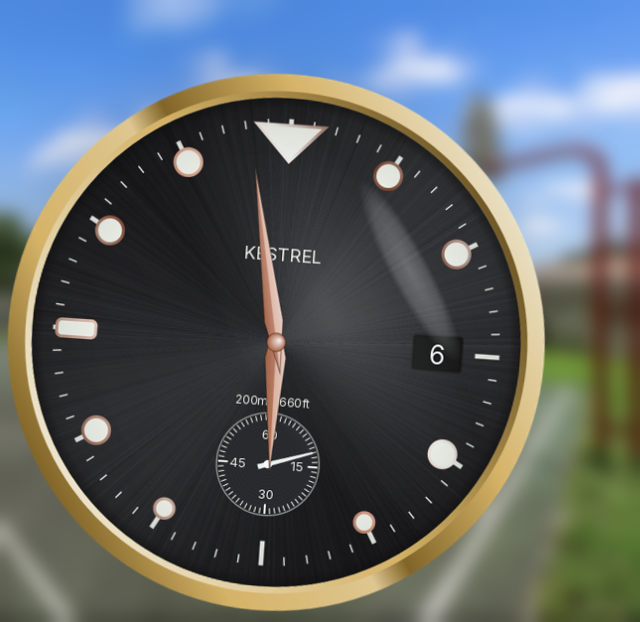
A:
5 h 58 min 12 s
